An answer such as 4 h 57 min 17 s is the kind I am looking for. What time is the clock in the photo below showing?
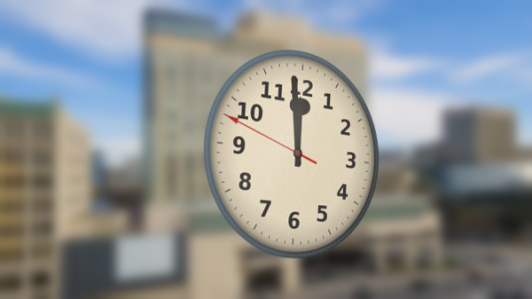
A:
11 h 58 min 48 s
